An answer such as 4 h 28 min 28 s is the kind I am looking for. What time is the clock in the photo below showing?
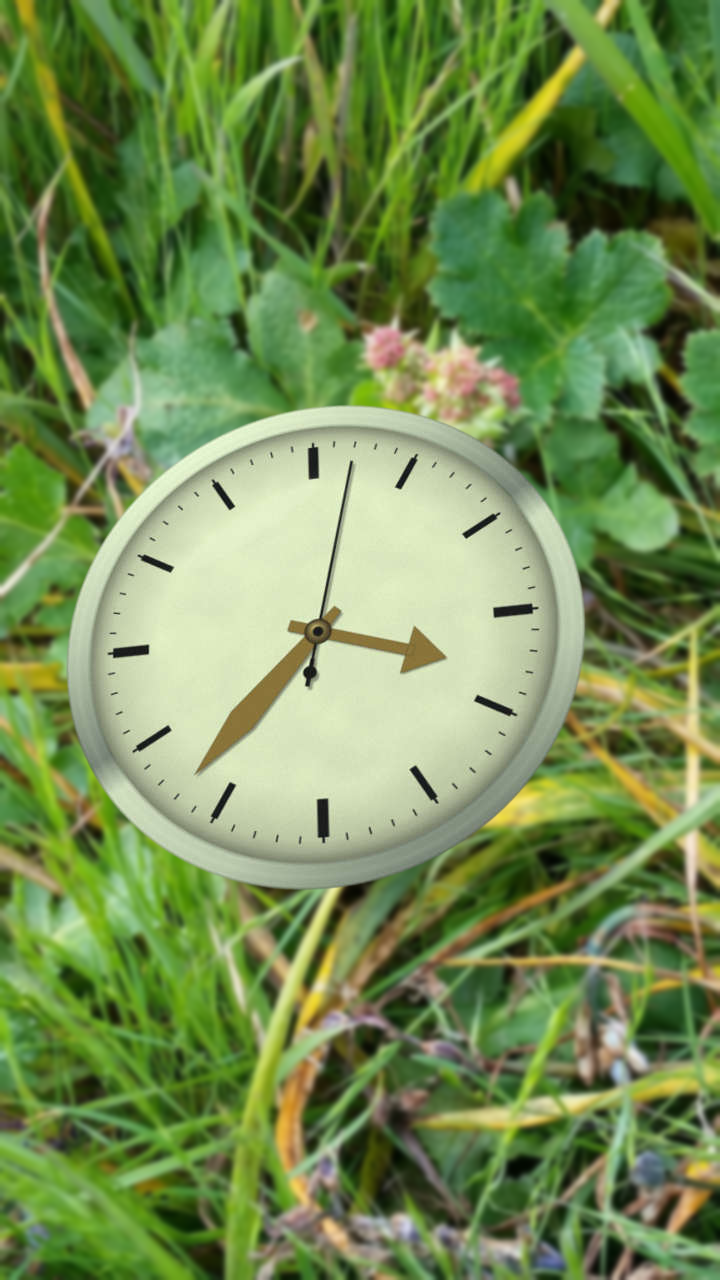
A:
3 h 37 min 02 s
